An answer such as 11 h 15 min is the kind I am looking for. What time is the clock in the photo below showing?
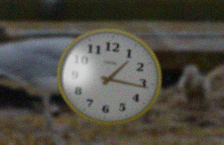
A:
1 h 16 min
